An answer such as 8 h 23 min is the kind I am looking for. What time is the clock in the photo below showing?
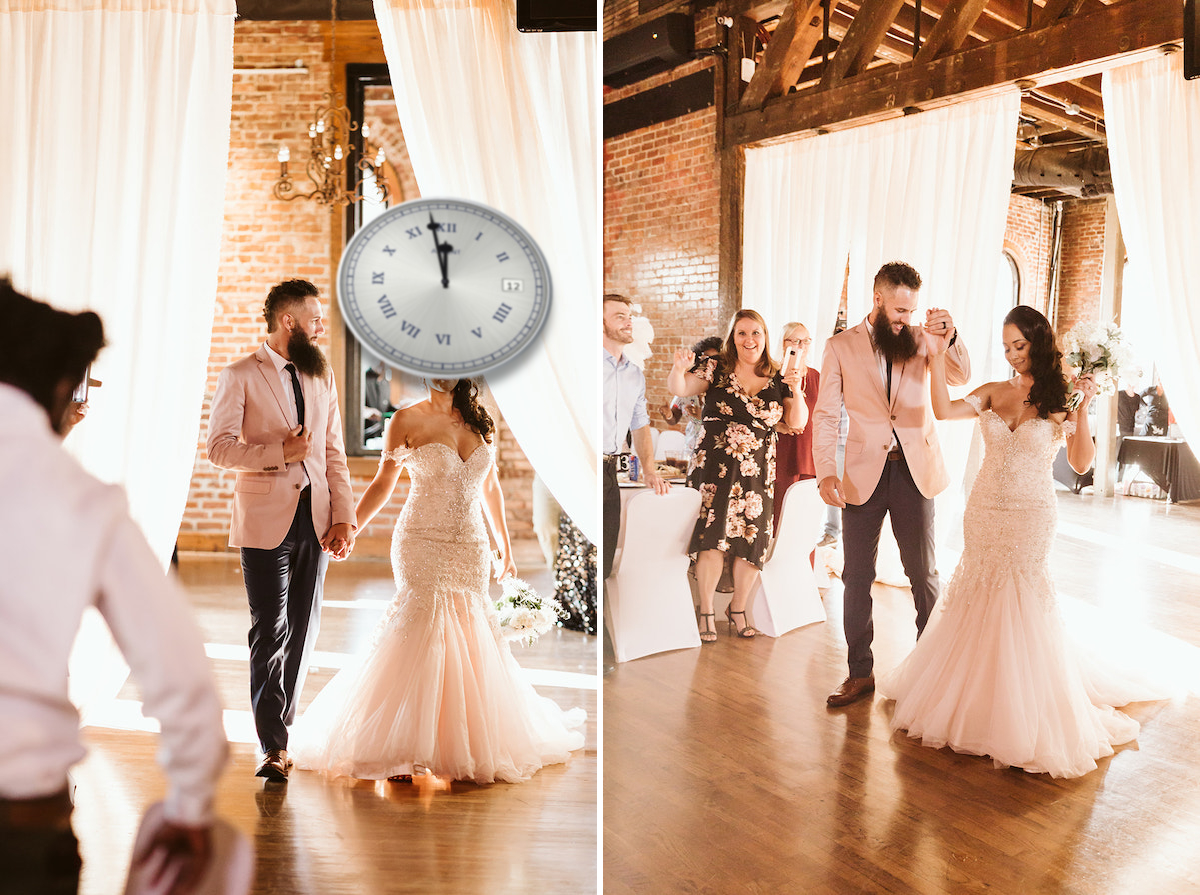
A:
11 h 58 min
